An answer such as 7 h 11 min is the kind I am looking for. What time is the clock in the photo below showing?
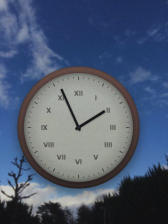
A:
1 h 56 min
